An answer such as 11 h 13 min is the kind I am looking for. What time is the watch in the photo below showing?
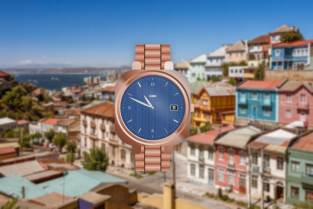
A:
10 h 49 min
